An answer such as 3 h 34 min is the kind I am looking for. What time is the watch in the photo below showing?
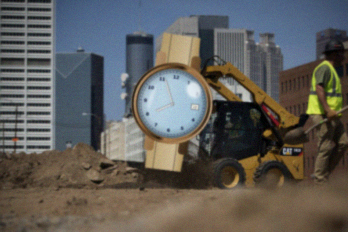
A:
7 h 56 min
